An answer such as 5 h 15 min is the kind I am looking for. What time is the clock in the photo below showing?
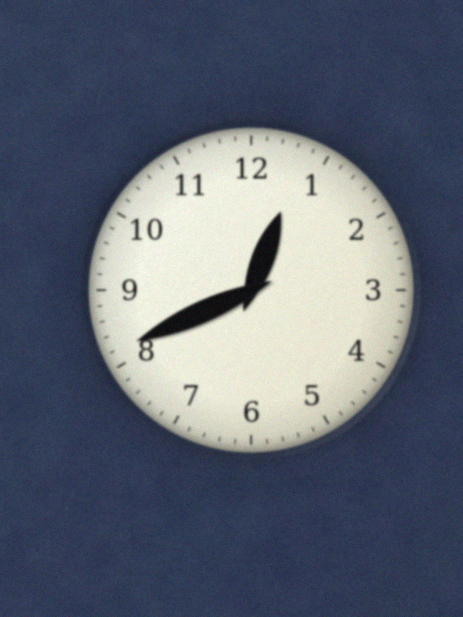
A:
12 h 41 min
